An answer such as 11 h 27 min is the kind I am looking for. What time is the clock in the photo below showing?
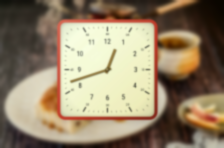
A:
12 h 42 min
